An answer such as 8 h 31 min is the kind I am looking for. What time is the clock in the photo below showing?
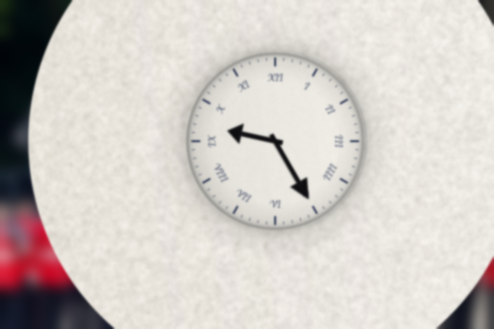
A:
9 h 25 min
